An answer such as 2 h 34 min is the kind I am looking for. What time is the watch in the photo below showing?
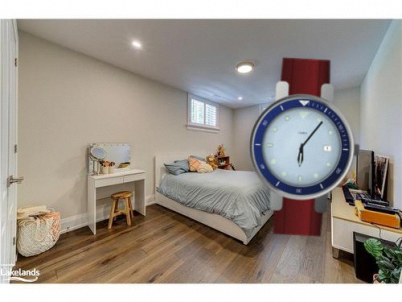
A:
6 h 06 min
